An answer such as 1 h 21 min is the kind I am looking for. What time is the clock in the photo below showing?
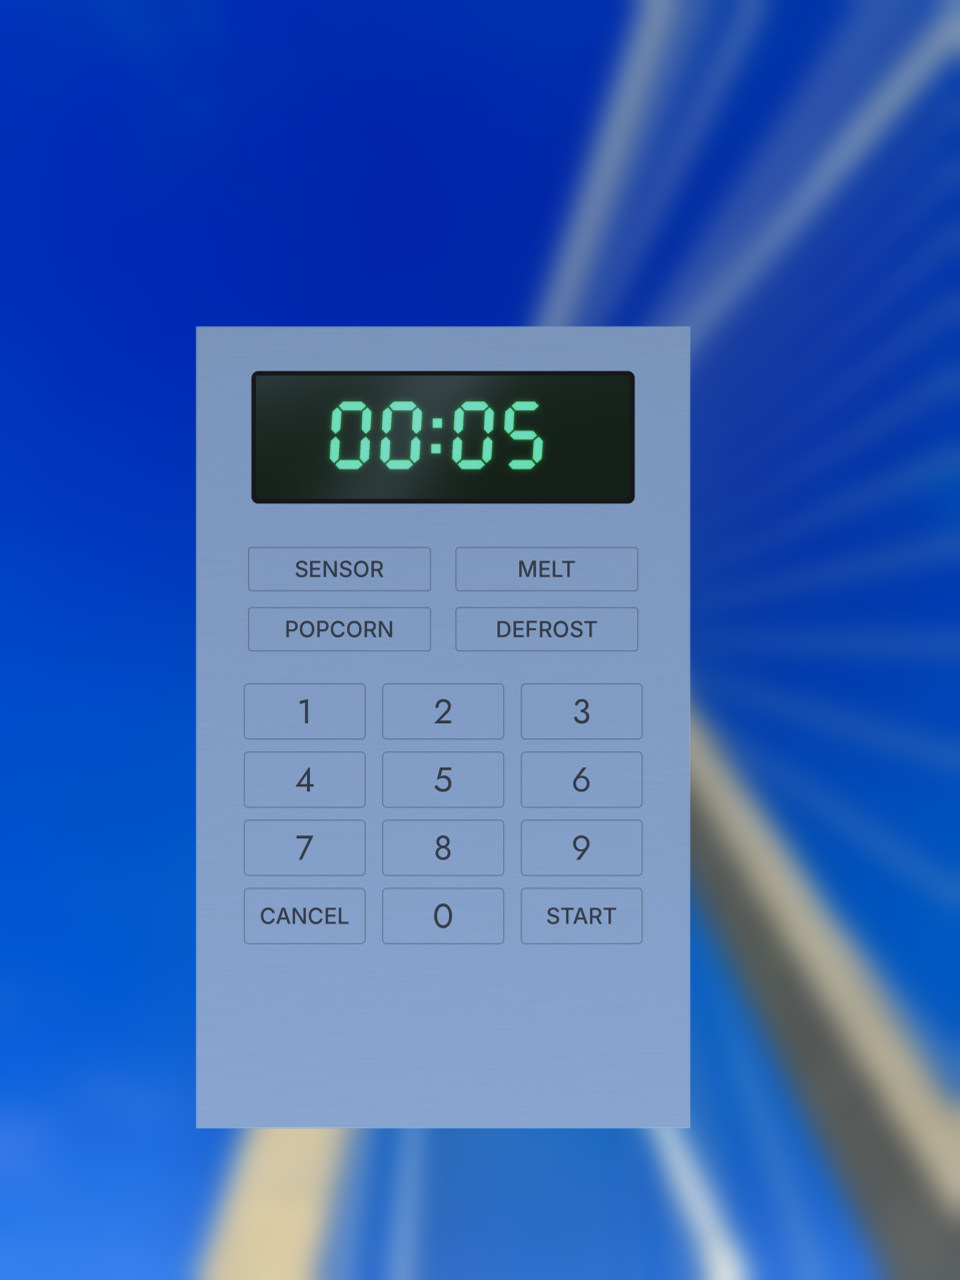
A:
0 h 05 min
